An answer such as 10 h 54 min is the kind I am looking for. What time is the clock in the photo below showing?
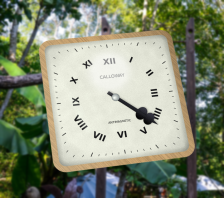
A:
4 h 22 min
